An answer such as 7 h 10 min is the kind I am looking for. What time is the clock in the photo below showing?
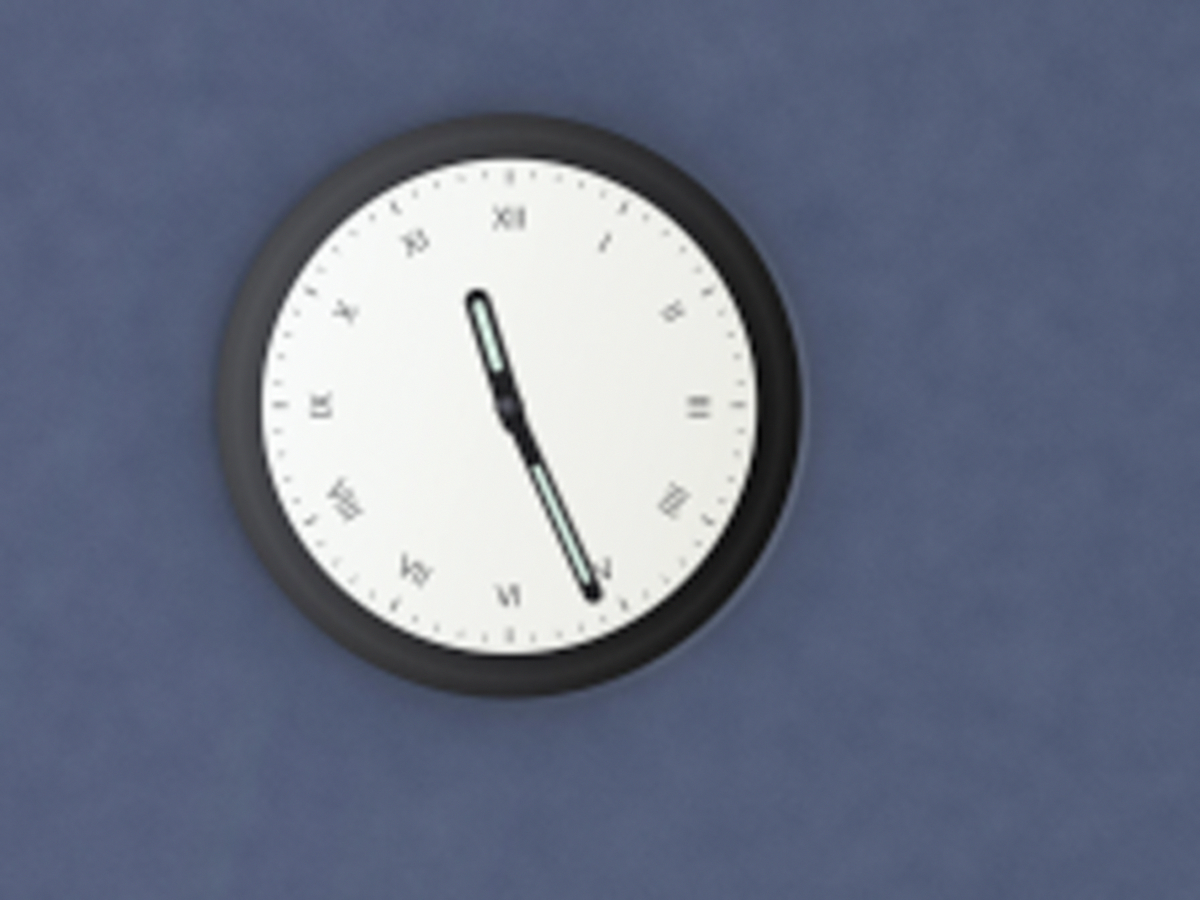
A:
11 h 26 min
